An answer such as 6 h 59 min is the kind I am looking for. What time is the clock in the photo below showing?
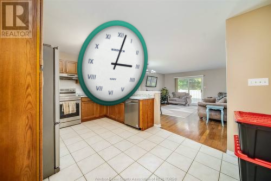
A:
3 h 02 min
